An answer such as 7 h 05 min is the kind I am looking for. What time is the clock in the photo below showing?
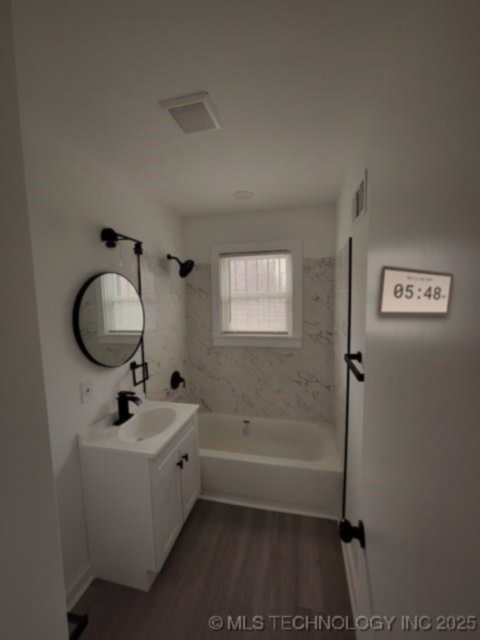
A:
5 h 48 min
